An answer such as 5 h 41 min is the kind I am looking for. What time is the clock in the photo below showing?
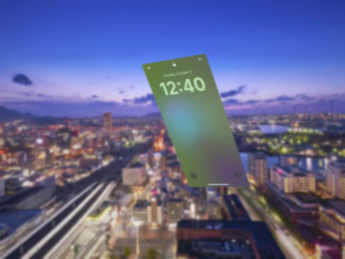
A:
12 h 40 min
